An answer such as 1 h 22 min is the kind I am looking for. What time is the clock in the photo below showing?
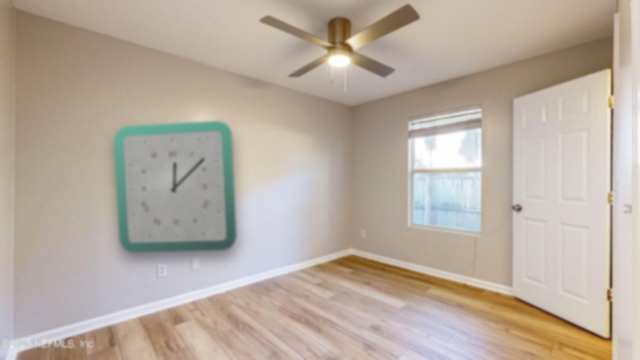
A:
12 h 08 min
